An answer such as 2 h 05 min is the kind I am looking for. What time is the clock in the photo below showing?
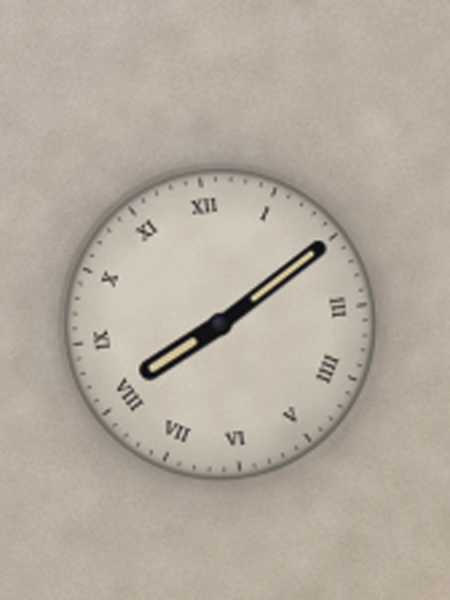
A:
8 h 10 min
